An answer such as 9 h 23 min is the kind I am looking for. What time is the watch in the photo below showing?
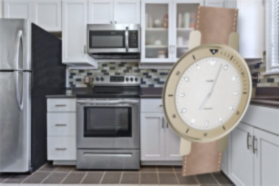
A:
7 h 03 min
